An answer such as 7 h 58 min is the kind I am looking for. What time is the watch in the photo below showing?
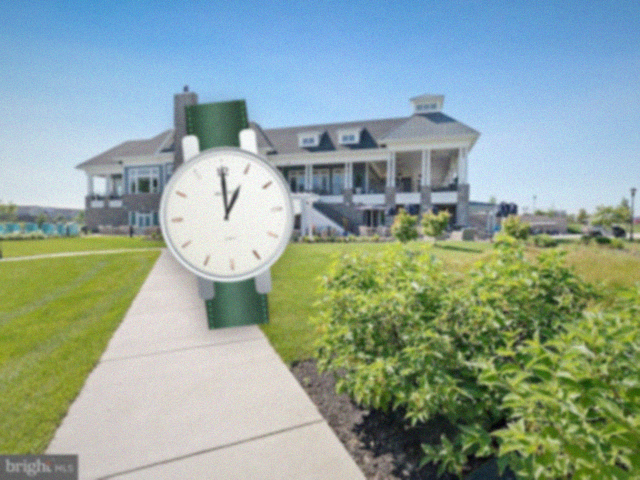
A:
1 h 00 min
